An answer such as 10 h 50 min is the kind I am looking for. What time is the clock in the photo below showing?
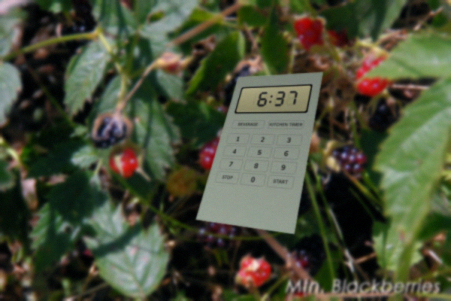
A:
6 h 37 min
